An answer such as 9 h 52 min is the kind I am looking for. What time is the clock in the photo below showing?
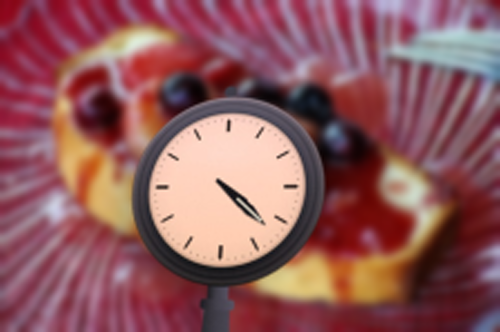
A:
4 h 22 min
